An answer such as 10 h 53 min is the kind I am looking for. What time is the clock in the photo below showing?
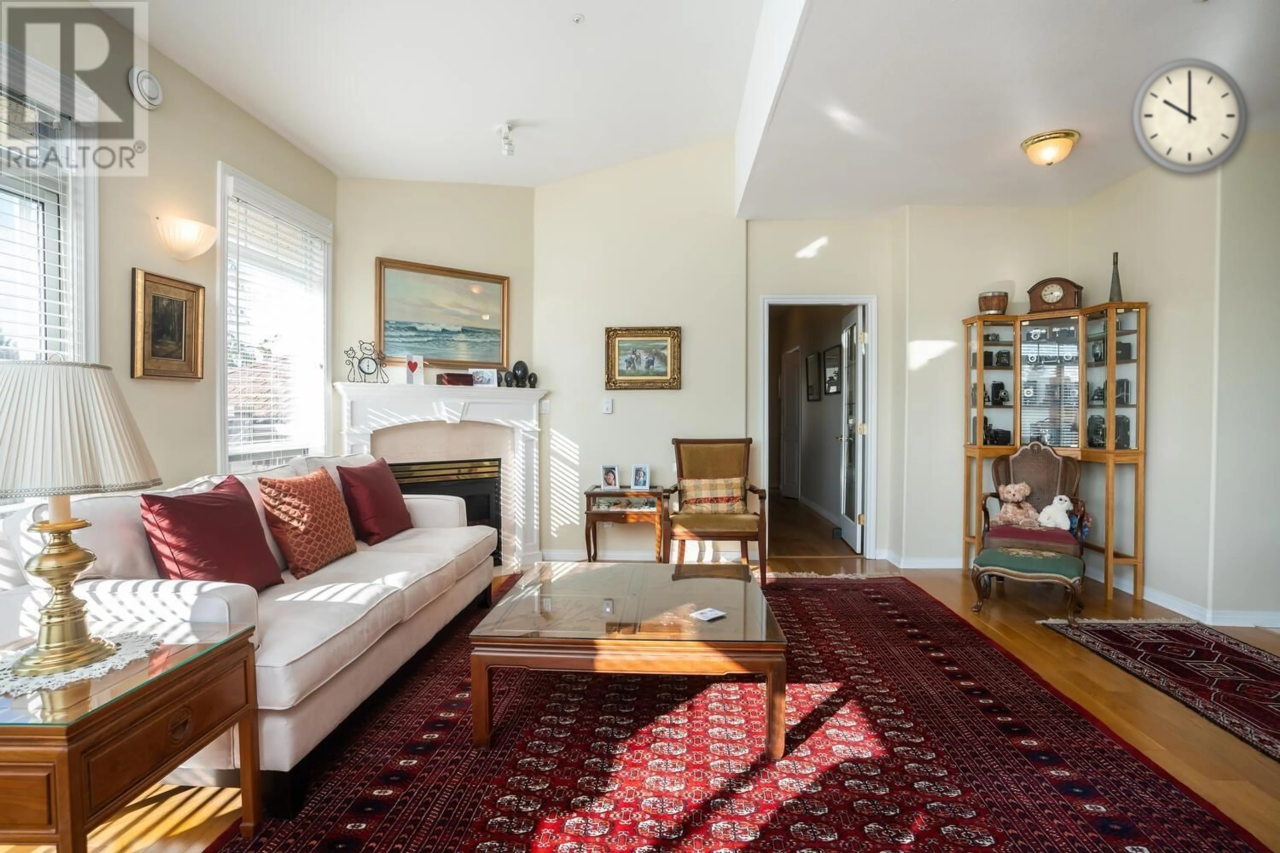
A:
10 h 00 min
